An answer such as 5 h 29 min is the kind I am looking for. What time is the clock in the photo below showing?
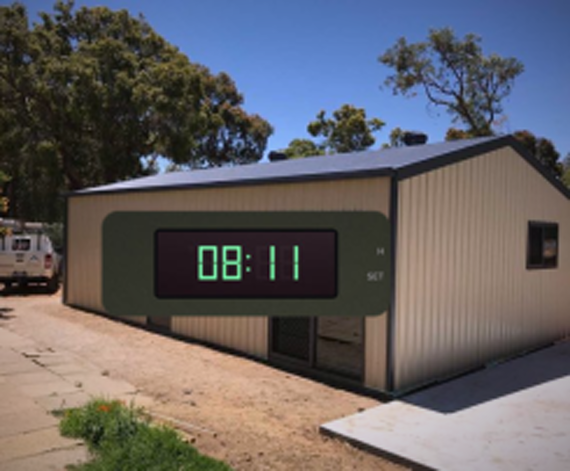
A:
8 h 11 min
